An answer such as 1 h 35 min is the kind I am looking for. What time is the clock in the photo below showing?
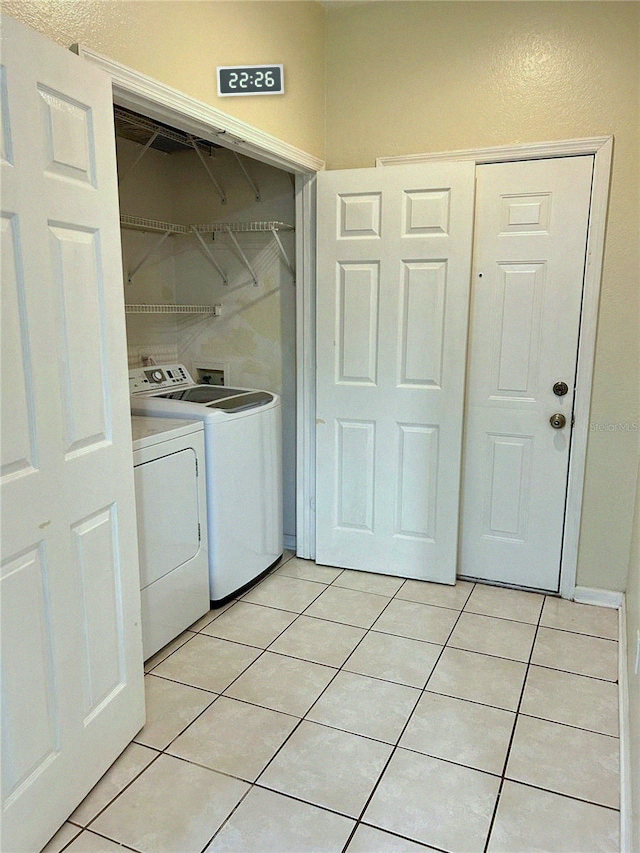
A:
22 h 26 min
